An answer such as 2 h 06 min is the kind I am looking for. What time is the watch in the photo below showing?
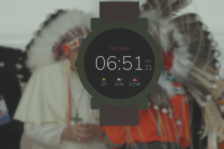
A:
6 h 51 min
